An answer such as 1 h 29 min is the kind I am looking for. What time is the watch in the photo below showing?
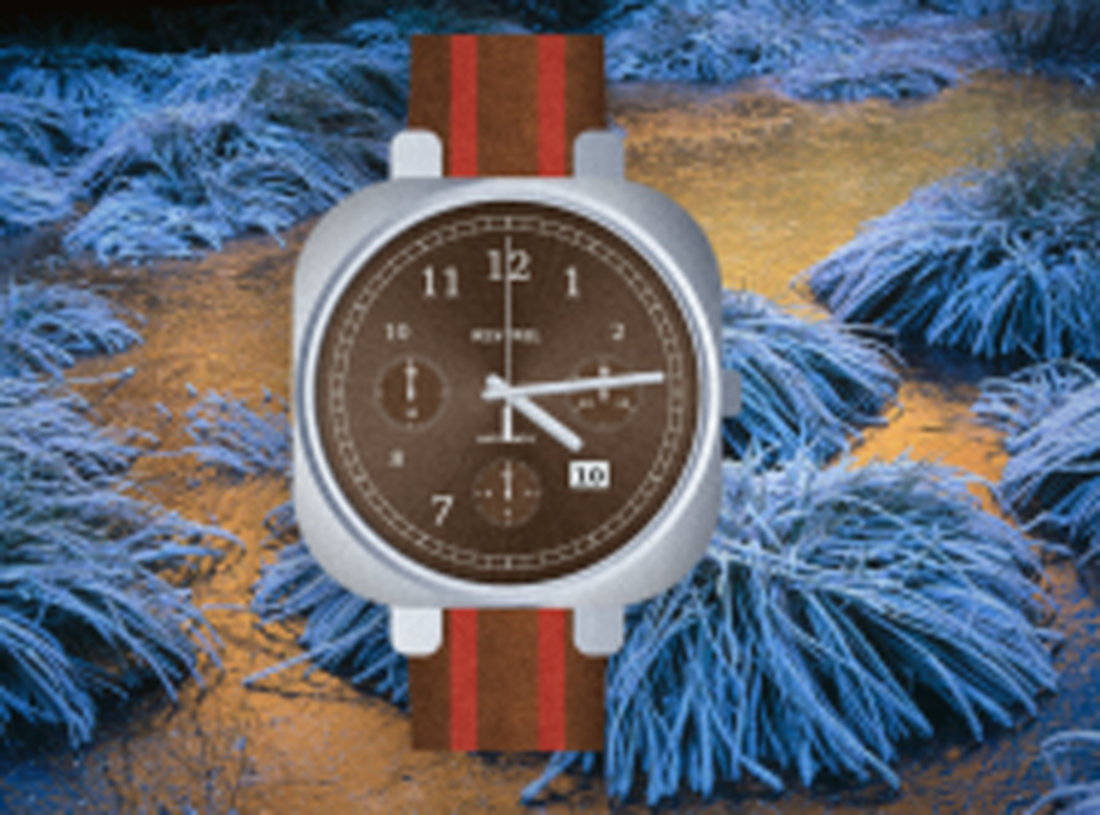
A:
4 h 14 min
